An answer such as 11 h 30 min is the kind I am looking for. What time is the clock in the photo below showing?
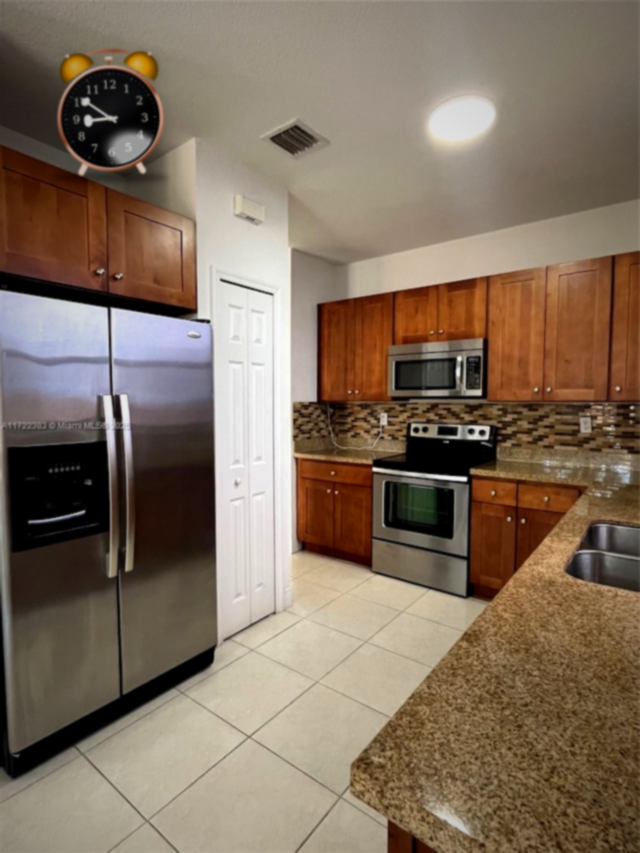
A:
8 h 51 min
